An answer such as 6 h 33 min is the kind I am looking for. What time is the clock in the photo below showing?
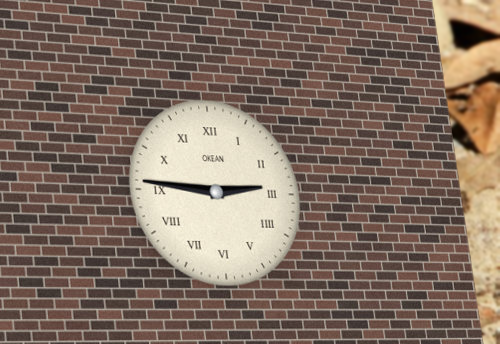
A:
2 h 46 min
